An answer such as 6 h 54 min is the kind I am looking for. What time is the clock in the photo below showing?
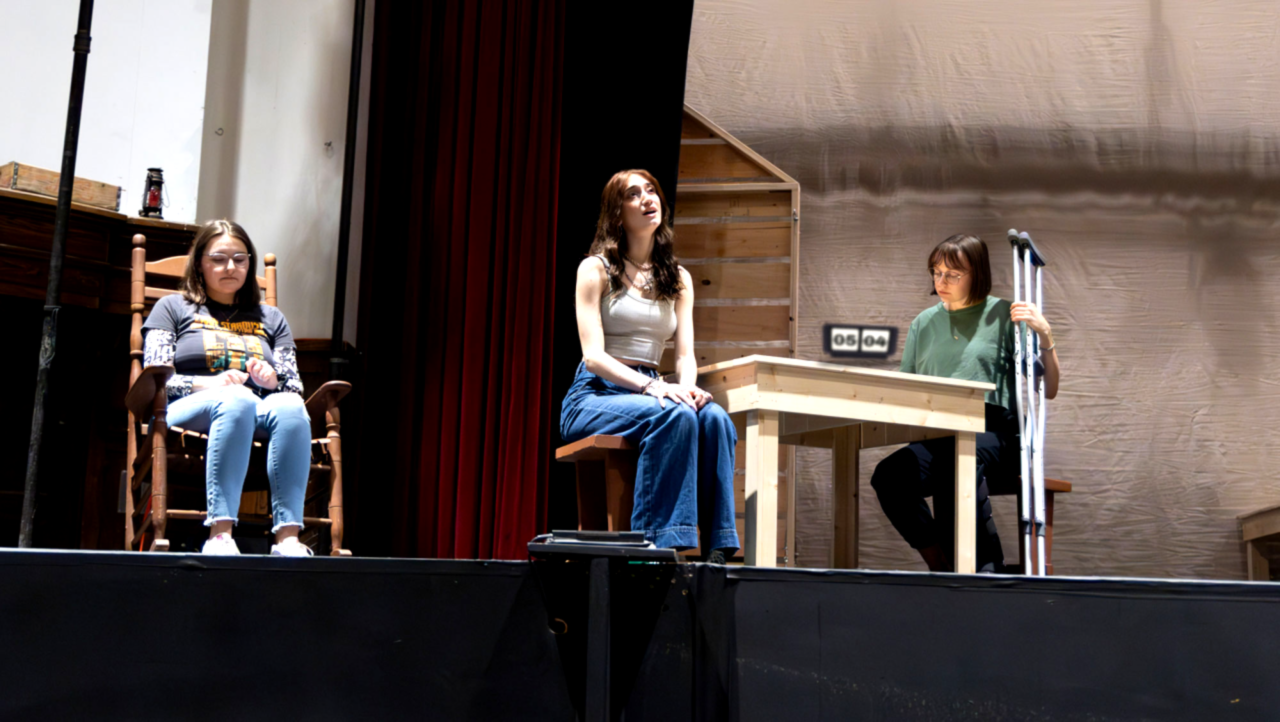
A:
5 h 04 min
